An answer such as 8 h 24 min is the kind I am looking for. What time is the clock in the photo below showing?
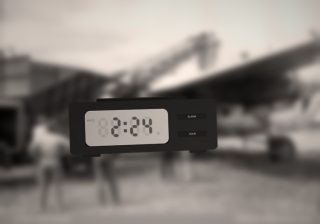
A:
2 h 24 min
